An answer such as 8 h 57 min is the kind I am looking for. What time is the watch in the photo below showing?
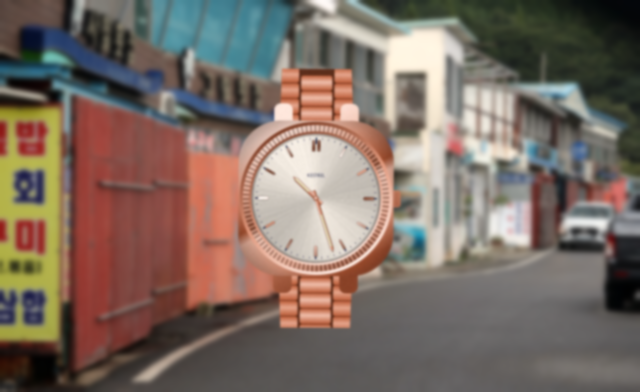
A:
10 h 27 min
